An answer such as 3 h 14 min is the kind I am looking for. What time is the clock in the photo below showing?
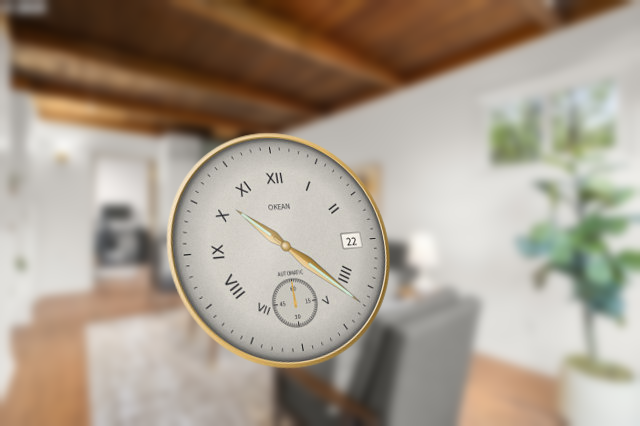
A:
10 h 22 min
